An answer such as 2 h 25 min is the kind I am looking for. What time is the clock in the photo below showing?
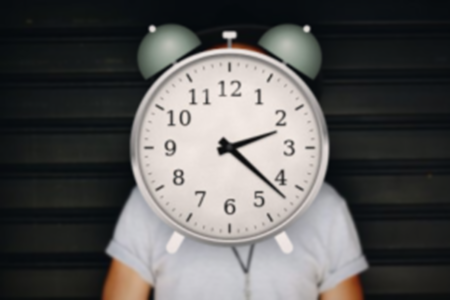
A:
2 h 22 min
